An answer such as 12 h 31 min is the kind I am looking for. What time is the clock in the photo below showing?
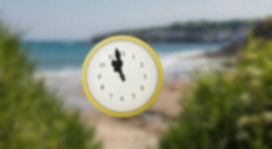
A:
10 h 58 min
